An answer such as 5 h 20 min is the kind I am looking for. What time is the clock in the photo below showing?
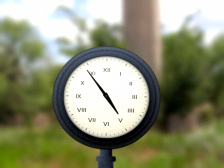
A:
4 h 54 min
